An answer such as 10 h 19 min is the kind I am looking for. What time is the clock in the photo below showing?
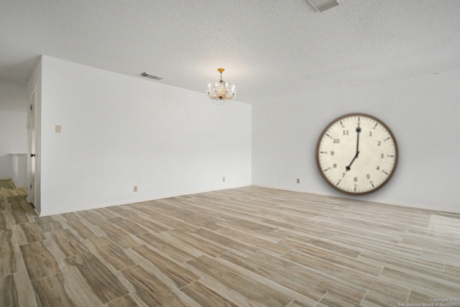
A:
7 h 00 min
